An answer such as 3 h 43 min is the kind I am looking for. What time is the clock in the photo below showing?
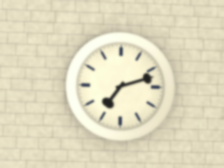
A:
7 h 12 min
